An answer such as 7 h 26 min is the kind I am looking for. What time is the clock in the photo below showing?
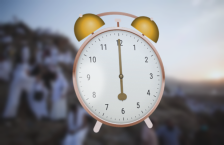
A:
6 h 00 min
